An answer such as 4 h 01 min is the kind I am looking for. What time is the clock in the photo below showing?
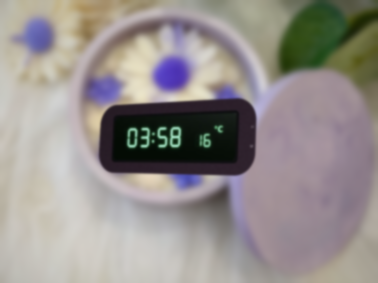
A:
3 h 58 min
